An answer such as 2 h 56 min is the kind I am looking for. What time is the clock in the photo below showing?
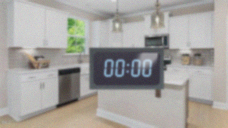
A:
0 h 00 min
